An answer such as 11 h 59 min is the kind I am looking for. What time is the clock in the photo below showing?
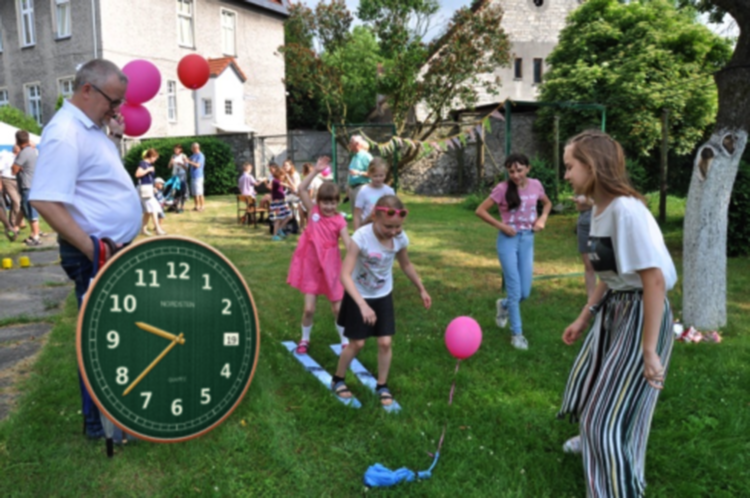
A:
9 h 38 min
